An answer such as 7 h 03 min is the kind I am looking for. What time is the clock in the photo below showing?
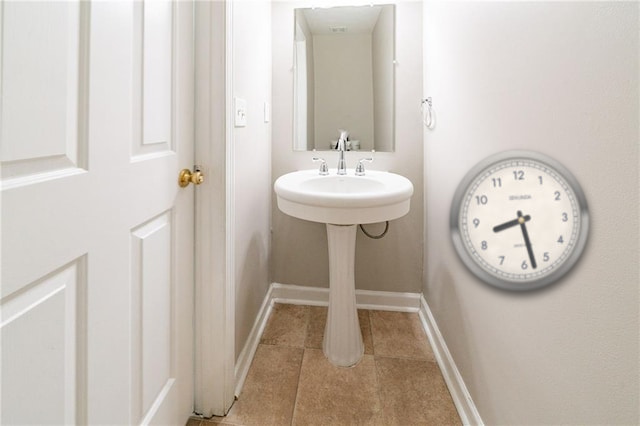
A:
8 h 28 min
